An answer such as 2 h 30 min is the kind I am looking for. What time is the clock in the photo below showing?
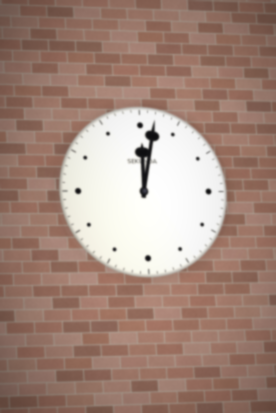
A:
12 h 02 min
